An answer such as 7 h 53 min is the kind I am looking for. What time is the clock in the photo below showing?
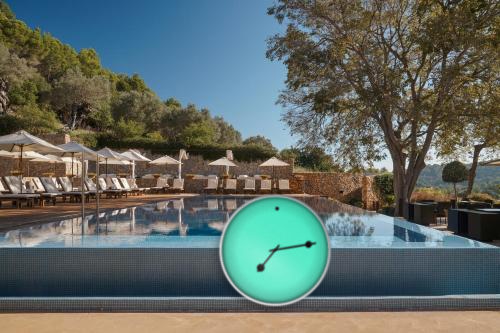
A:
7 h 13 min
